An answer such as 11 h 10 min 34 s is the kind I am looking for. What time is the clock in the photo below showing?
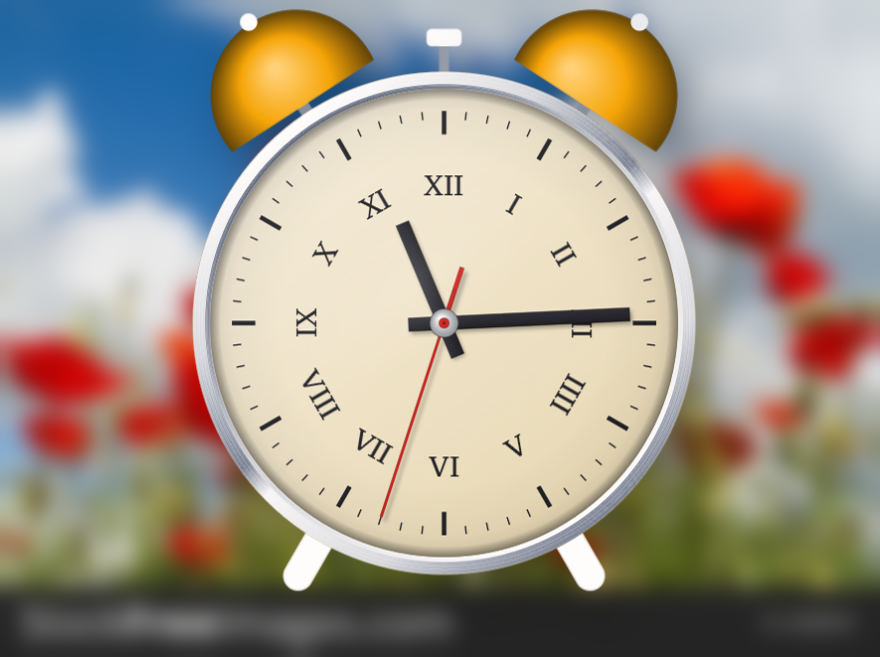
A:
11 h 14 min 33 s
